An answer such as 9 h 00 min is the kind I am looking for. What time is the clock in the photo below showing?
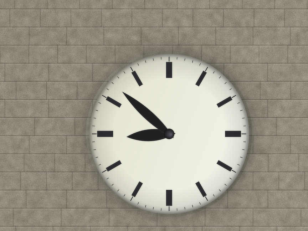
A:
8 h 52 min
